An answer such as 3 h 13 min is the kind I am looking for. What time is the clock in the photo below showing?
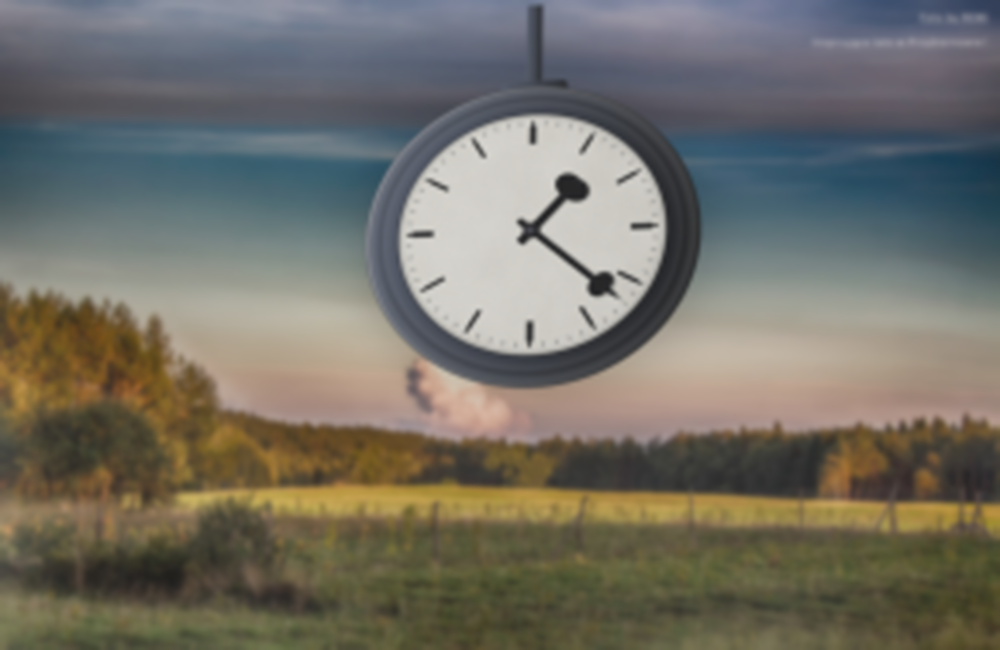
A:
1 h 22 min
